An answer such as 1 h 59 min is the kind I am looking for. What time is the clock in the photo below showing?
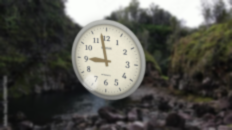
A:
8 h 58 min
